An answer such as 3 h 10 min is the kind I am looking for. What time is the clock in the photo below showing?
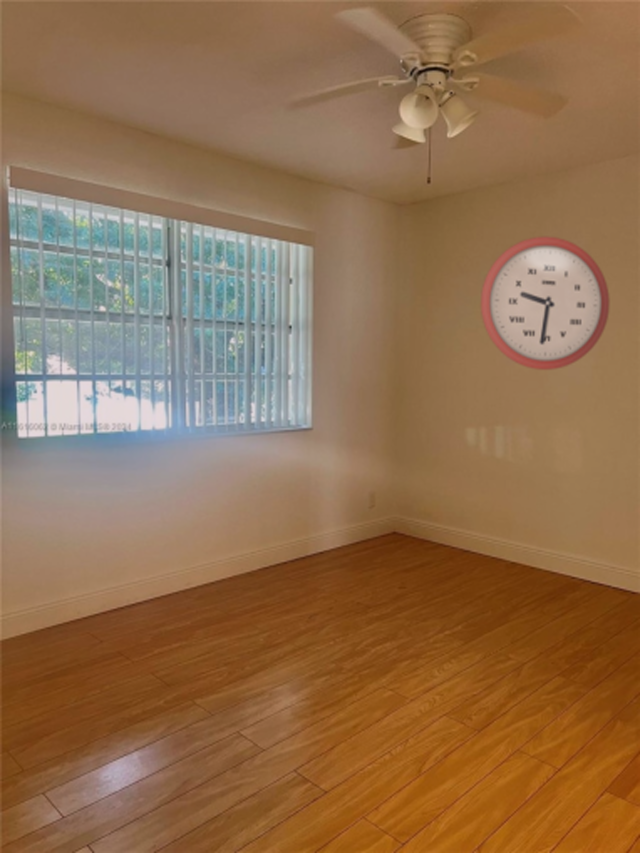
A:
9 h 31 min
